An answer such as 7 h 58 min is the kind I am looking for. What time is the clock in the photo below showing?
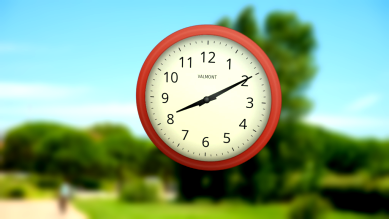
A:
8 h 10 min
